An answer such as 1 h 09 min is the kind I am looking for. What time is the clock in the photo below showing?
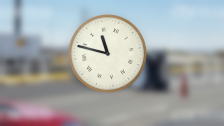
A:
10 h 44 min
